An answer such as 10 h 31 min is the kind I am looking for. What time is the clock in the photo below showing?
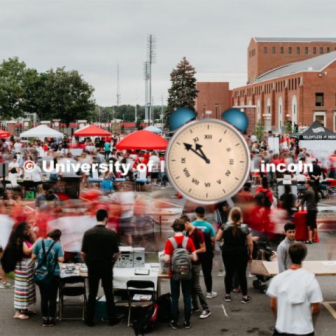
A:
10 h 51 min
